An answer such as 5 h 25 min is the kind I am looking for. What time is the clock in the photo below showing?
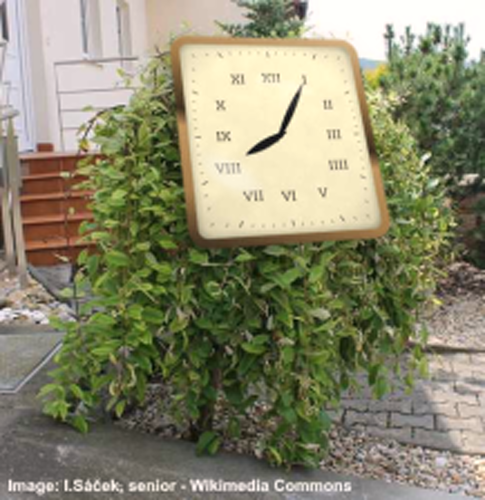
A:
8 h 05 min
